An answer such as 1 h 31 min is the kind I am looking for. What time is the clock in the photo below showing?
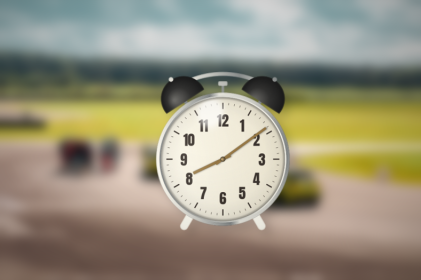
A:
8 h 09 min
